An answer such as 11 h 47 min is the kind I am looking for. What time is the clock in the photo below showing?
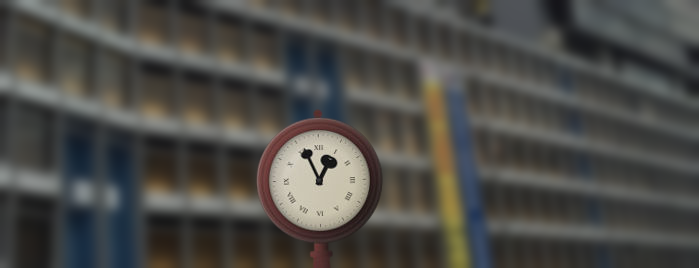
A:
12 h 56 min
